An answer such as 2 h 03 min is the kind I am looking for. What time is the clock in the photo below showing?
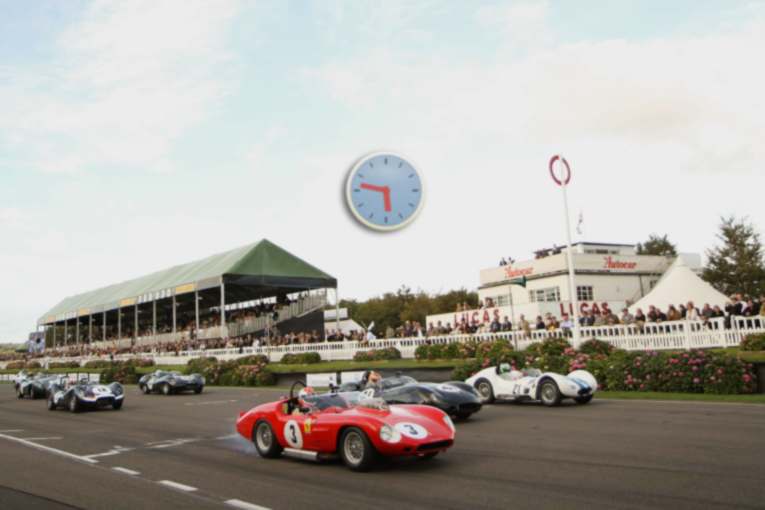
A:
5 h 47 min
